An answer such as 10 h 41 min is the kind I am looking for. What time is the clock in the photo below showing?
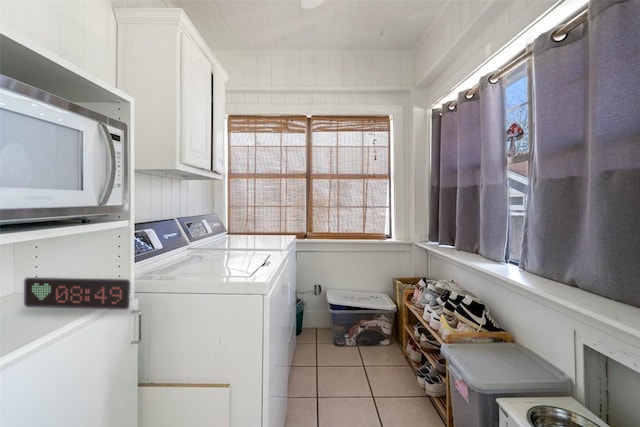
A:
8 h 49 min
